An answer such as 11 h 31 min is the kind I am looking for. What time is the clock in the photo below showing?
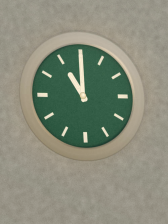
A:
11 h 00 min
